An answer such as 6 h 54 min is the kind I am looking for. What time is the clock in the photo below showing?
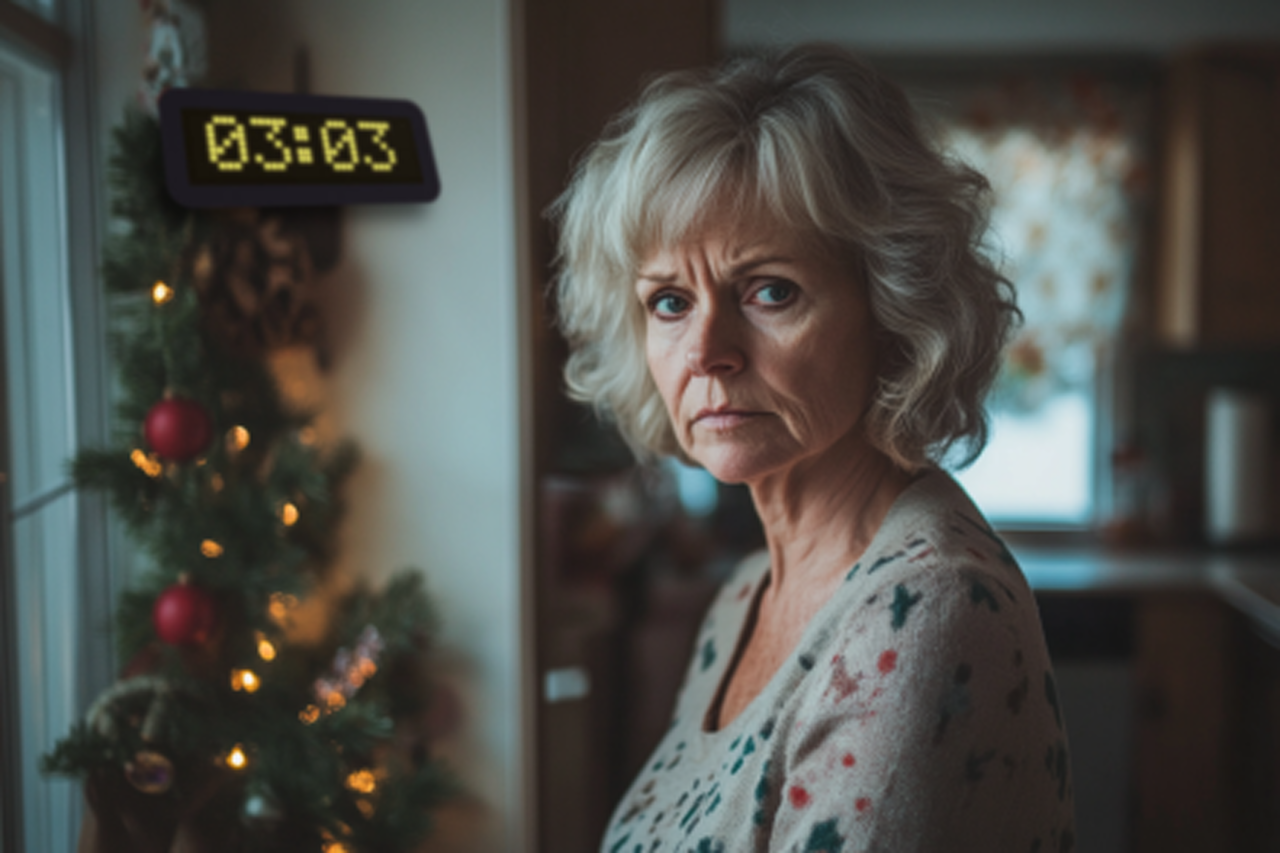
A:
3 h 03 min
